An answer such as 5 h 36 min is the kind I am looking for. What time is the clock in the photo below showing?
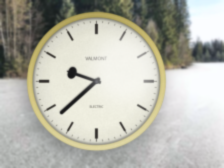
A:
9 h 38 min
